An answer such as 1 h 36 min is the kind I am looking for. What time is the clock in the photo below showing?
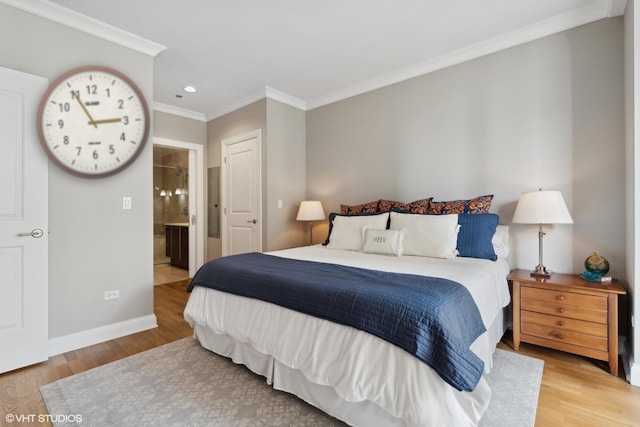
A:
2 h 55 min
